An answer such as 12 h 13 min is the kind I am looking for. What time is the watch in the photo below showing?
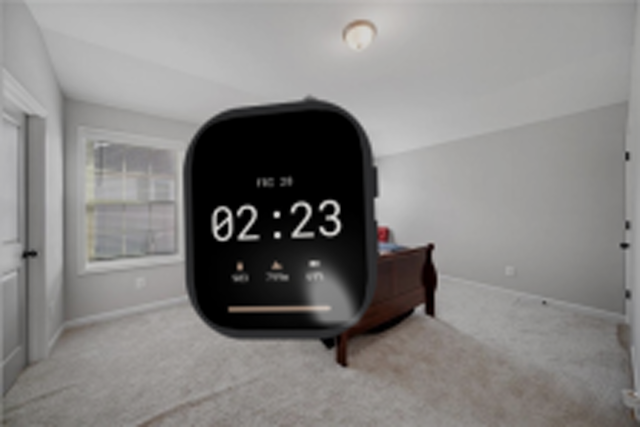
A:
2 h 23 min
